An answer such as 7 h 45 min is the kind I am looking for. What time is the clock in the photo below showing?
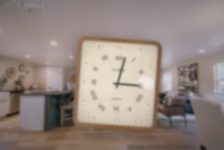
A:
3 h 02 min
